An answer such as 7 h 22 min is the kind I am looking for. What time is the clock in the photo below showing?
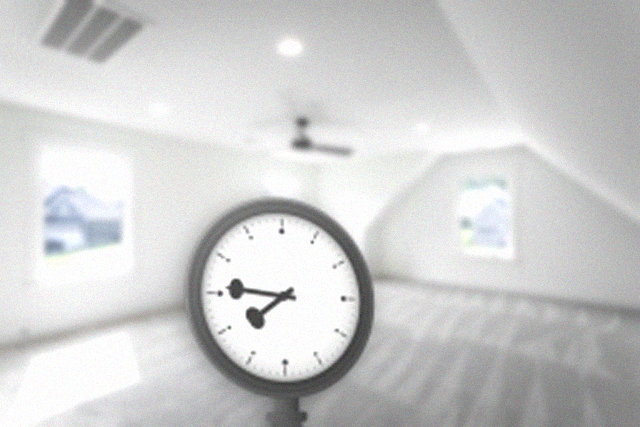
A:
7 h 46 min
